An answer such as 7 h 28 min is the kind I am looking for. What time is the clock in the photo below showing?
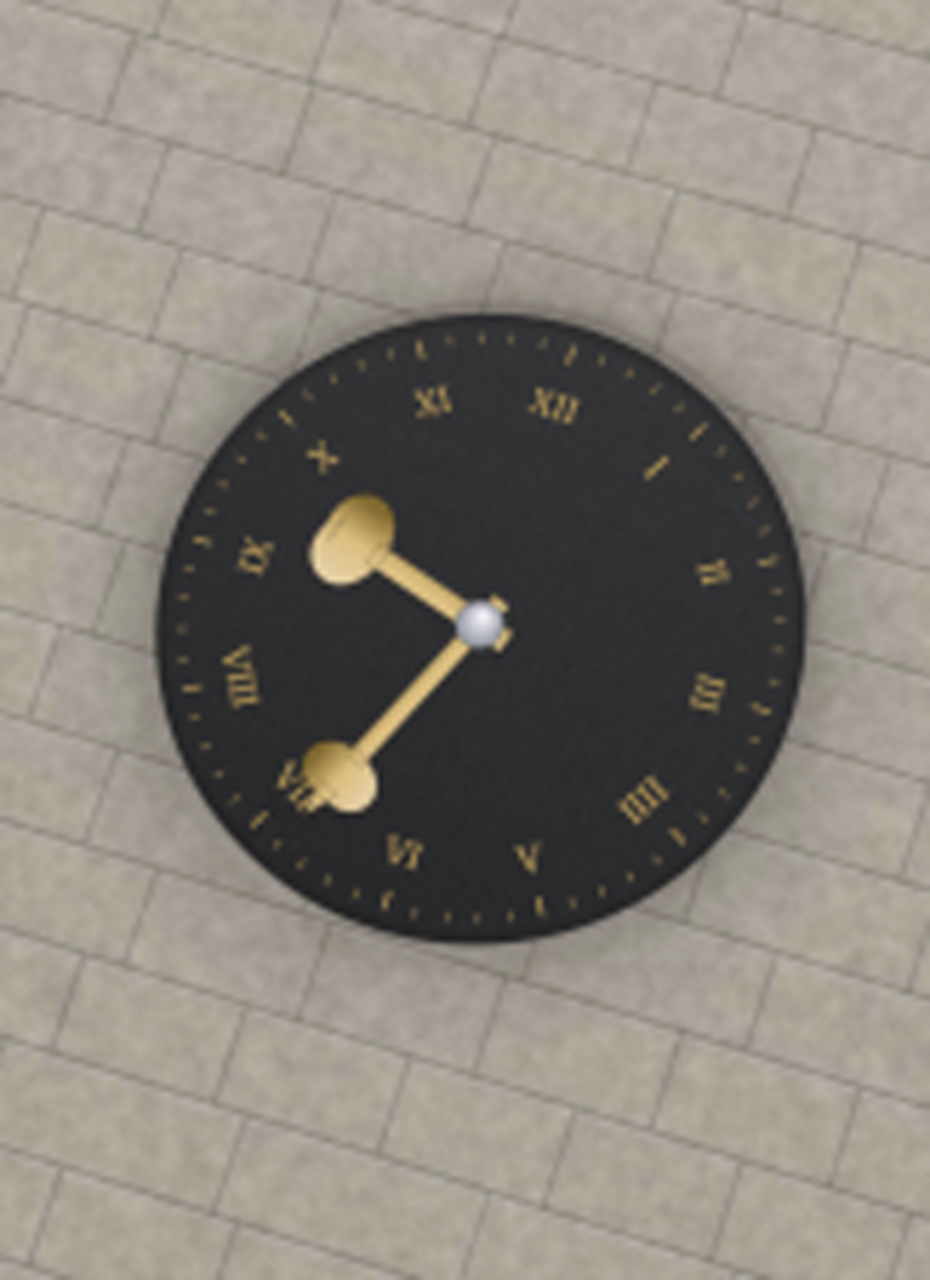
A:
9 h 34 min
